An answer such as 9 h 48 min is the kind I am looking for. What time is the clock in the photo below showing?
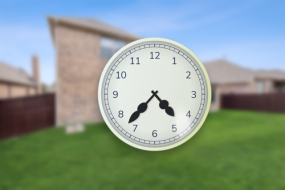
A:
4 h 37 min
